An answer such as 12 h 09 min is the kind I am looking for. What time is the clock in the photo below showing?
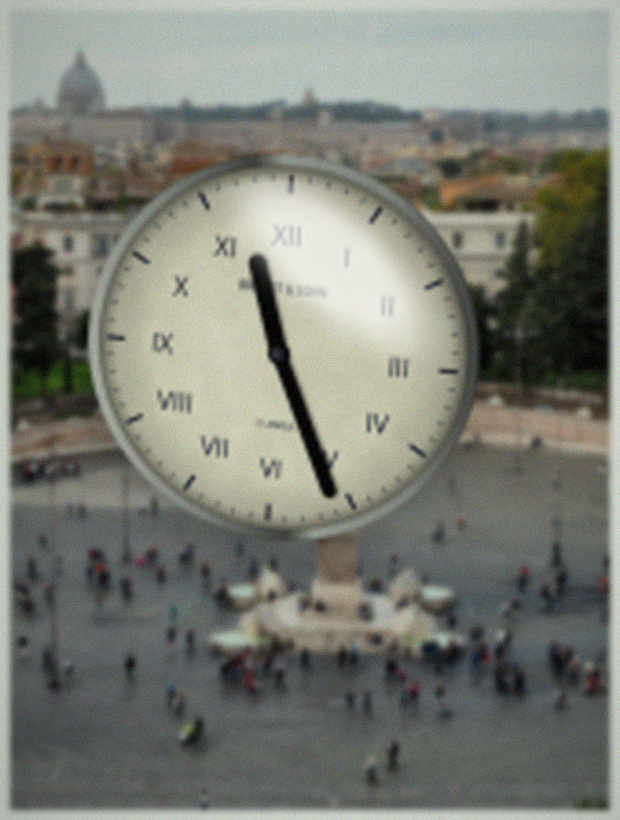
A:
11 h 26 min
